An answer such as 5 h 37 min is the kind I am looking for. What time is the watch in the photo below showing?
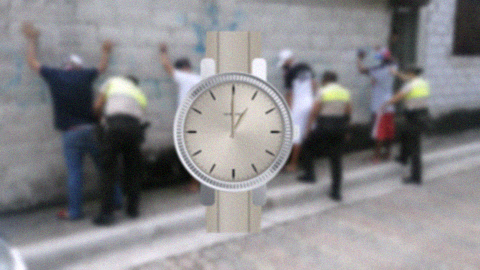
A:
1 h 00 min
